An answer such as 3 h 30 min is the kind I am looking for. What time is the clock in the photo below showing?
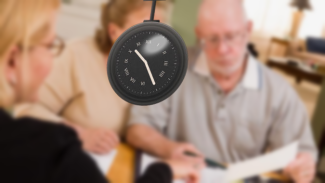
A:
10 h 25 min
